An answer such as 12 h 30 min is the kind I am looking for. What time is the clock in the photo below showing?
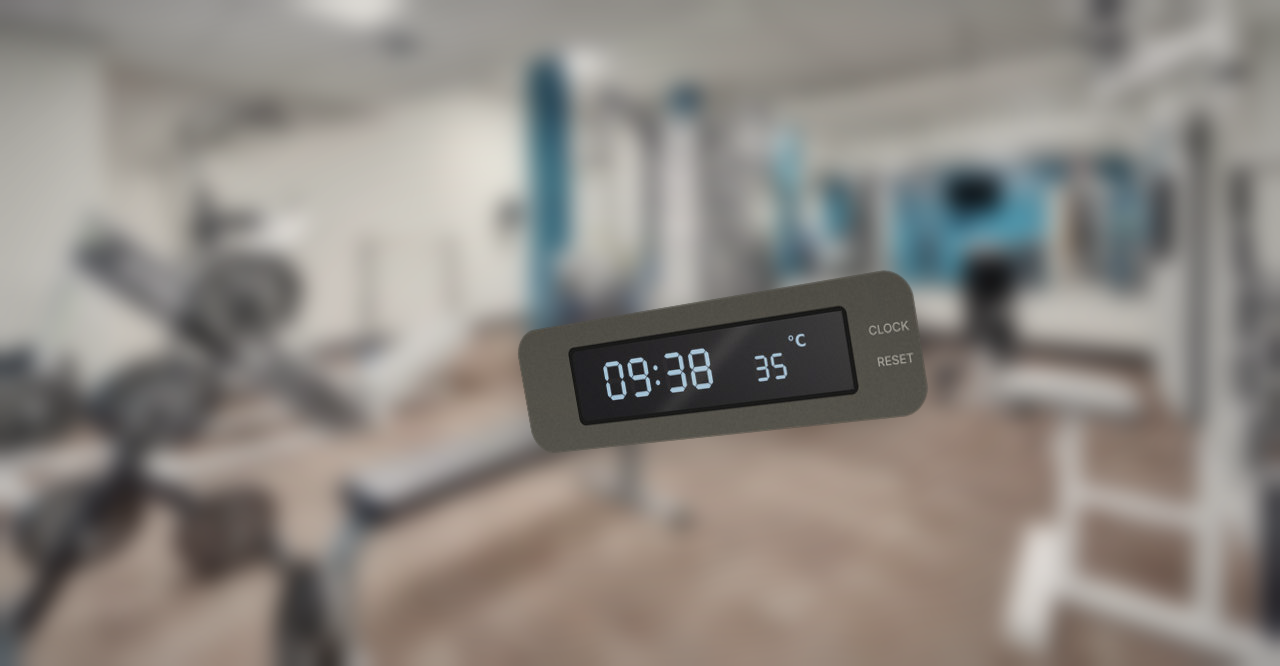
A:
9 h 38 min
